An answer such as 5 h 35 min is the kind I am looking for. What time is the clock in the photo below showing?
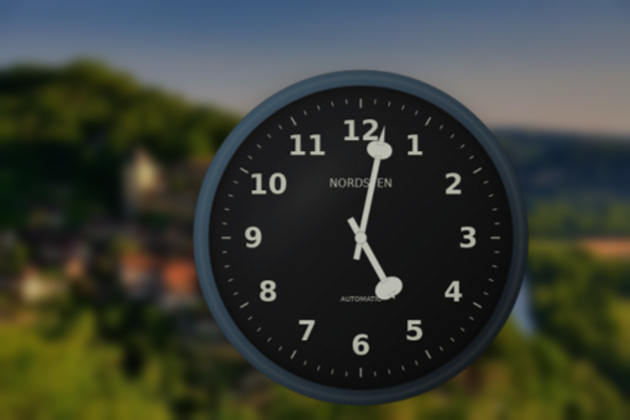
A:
5 h 02 min
